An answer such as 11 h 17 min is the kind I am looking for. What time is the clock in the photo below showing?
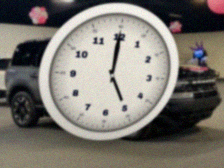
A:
5 h 00 min
